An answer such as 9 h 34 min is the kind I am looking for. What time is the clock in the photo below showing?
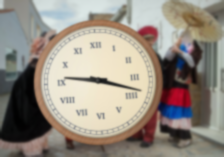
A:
9 h 18 min
